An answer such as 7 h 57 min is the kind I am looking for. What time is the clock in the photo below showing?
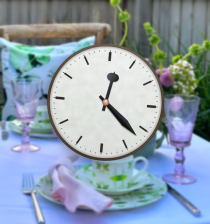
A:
12 h 22 min
